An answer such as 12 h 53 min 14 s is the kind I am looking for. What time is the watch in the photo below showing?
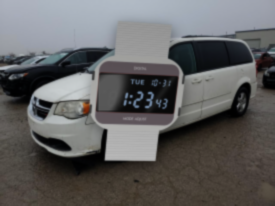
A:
1 h 23 min 43 s
